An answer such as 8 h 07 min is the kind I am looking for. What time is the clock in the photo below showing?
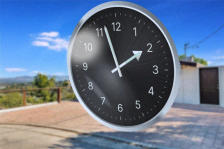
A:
1 h 57 min
